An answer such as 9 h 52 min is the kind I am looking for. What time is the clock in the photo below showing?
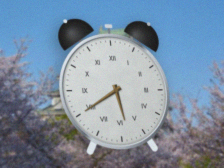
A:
5 h 40 min
